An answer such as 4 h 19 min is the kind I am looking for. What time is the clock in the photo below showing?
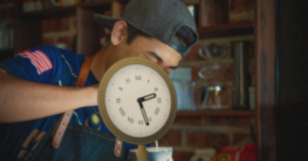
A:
2 h 27 min
